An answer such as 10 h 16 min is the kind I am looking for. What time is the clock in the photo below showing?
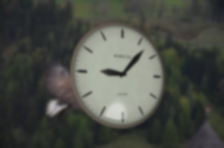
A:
9 h 07 min
